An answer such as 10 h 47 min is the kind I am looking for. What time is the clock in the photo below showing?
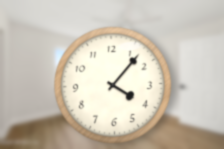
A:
4 h 07 min
